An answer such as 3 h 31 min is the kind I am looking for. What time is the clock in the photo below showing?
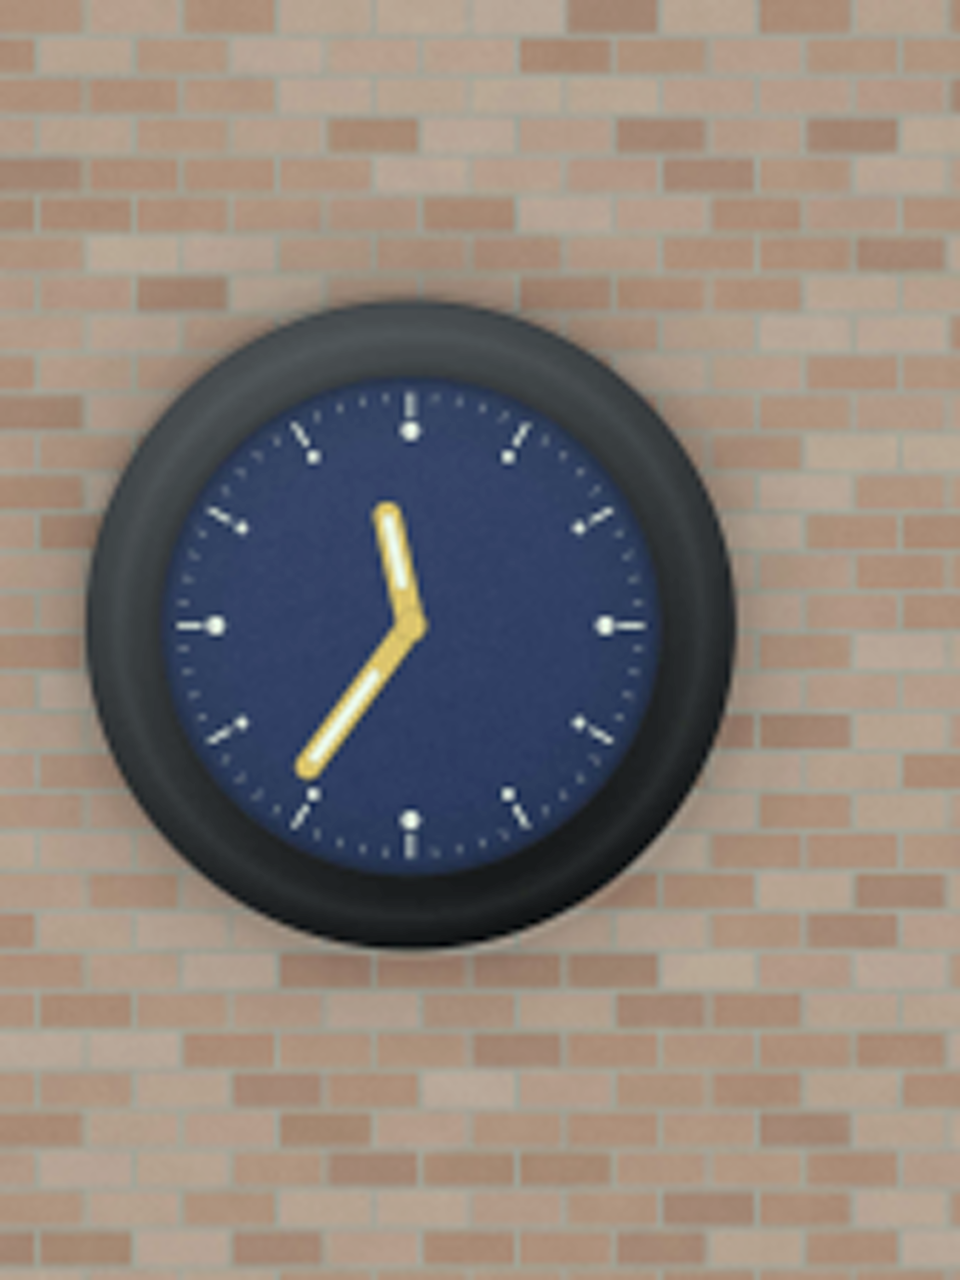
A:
11 h 36 min
